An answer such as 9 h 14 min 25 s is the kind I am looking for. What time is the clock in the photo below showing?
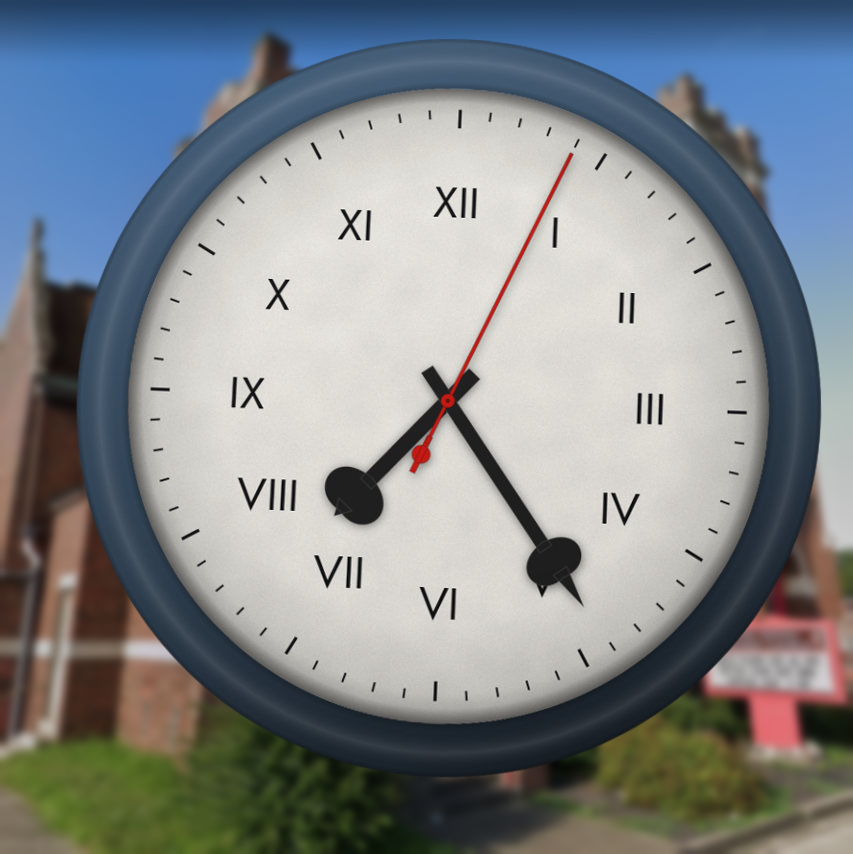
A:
7 h 24 min 04 s
